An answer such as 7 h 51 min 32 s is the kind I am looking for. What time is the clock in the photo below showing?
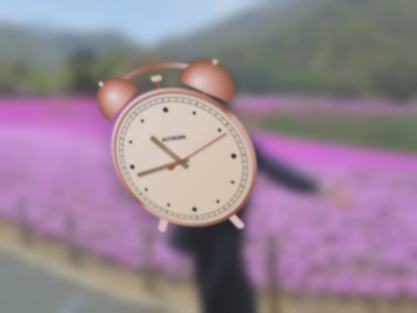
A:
10 h 43 min 11 s
